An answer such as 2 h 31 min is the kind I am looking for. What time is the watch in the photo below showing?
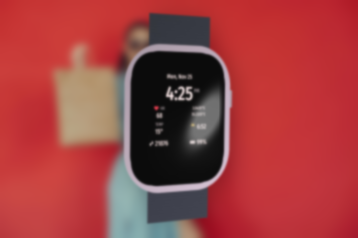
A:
4 h 25 min
